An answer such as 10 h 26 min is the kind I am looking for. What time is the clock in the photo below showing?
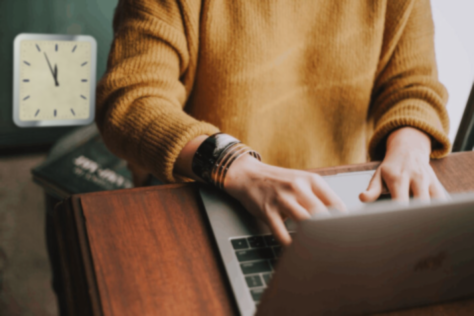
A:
11 h 56 min
